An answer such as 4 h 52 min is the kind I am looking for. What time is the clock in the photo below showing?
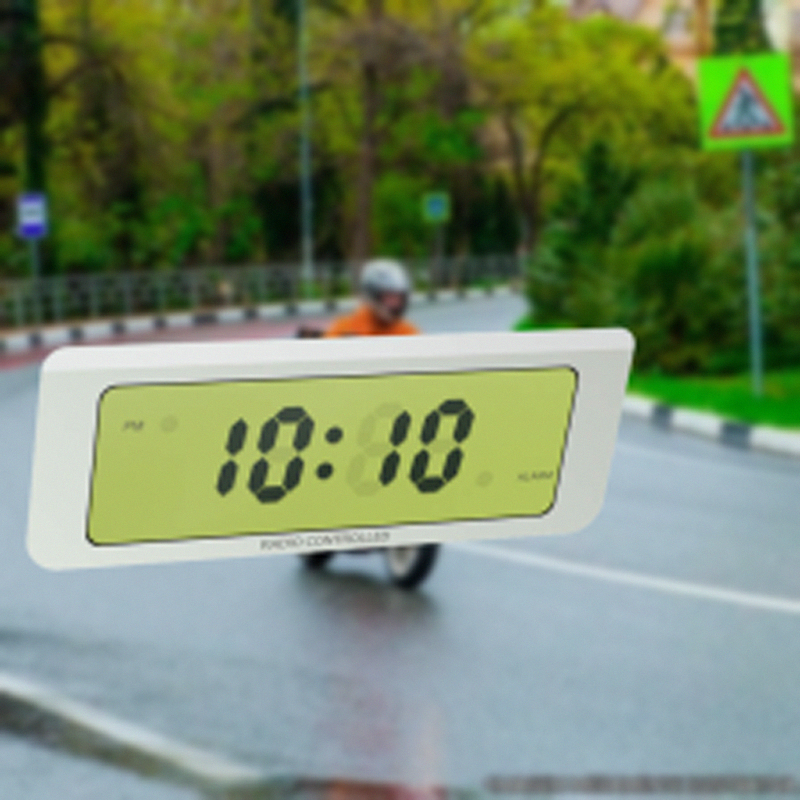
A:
10 h 10 min
